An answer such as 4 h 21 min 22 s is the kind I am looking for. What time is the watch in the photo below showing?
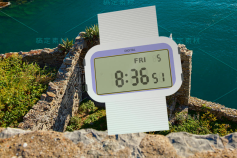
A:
8 h 36 min 51 s
